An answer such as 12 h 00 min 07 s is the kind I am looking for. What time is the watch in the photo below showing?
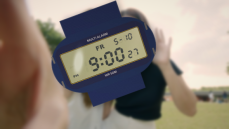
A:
9 h 00 min 27 s
